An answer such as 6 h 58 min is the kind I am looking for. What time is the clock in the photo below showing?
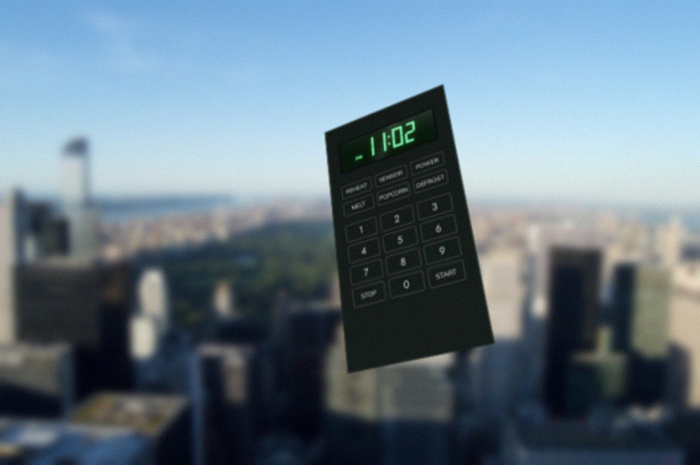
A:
11 h 02 min
